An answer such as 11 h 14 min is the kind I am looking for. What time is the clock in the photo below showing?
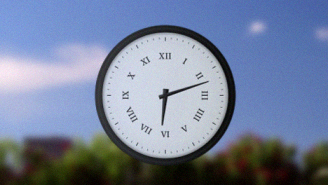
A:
6 h 12 min
